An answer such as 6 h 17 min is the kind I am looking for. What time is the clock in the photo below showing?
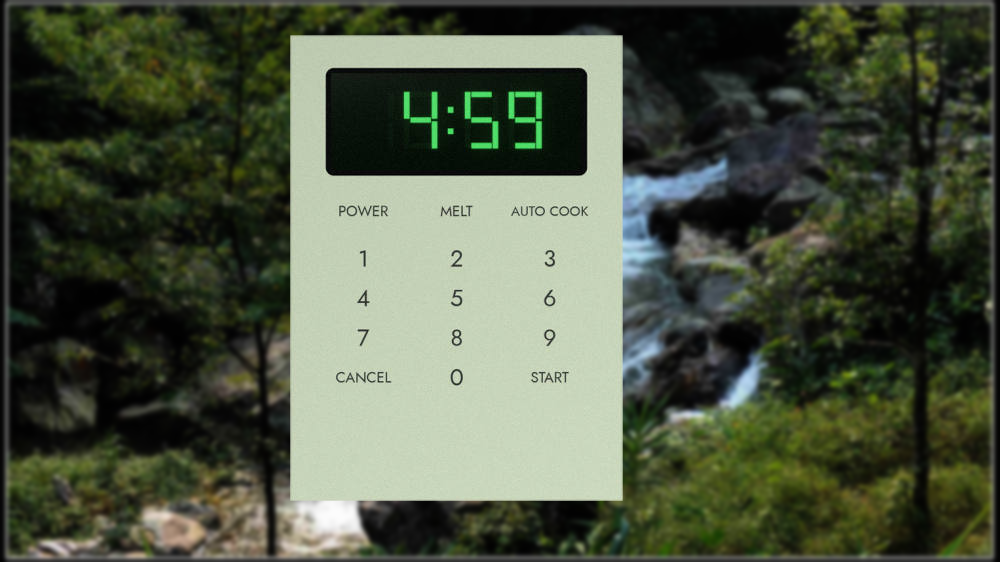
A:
4 h 59 min
